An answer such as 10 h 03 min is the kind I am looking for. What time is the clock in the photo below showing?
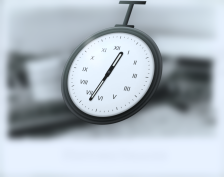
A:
12 h 33 min
